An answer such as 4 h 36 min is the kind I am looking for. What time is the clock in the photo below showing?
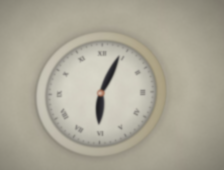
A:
6 h 04 min
